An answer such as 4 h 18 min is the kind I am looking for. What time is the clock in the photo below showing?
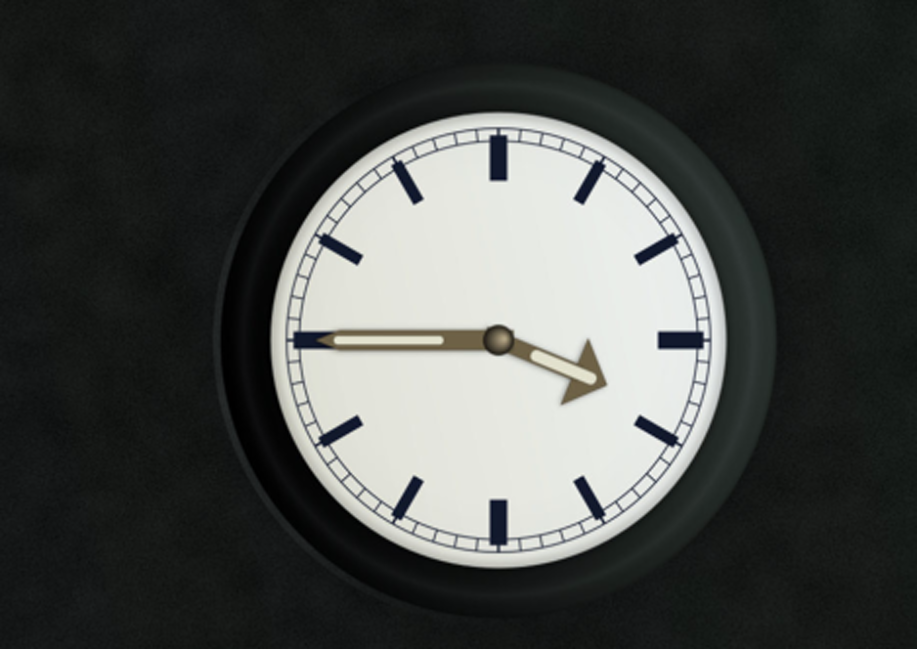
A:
3 h 45 min
